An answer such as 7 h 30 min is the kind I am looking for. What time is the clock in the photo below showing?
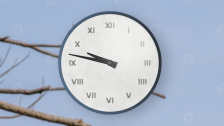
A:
9 h 47 min
